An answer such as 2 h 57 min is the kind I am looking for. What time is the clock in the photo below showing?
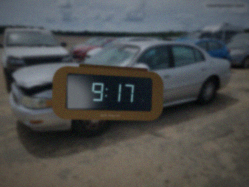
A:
9 h 17 min
